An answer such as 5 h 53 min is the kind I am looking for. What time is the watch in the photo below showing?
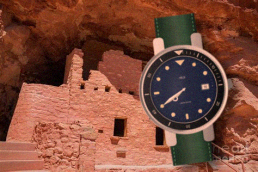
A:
7 h 40 min
